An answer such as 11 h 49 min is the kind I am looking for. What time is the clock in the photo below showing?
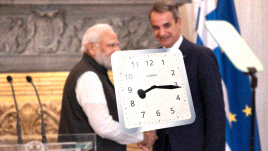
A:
8 h 16 min
